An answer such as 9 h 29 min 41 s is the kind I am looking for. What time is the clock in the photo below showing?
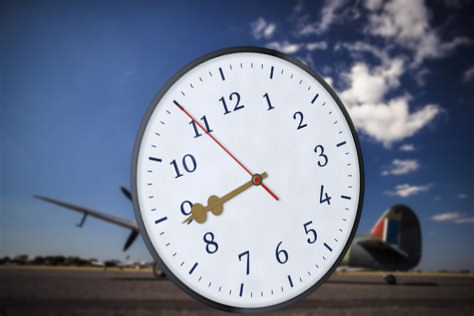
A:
8 h 43 min 55 s
